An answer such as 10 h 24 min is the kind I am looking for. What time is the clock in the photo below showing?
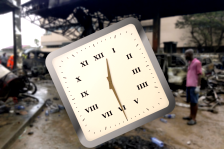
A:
12 h 30 min
